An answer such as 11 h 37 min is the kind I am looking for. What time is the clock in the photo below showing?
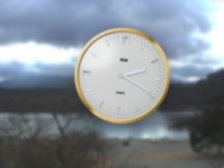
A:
2 h 19 min
